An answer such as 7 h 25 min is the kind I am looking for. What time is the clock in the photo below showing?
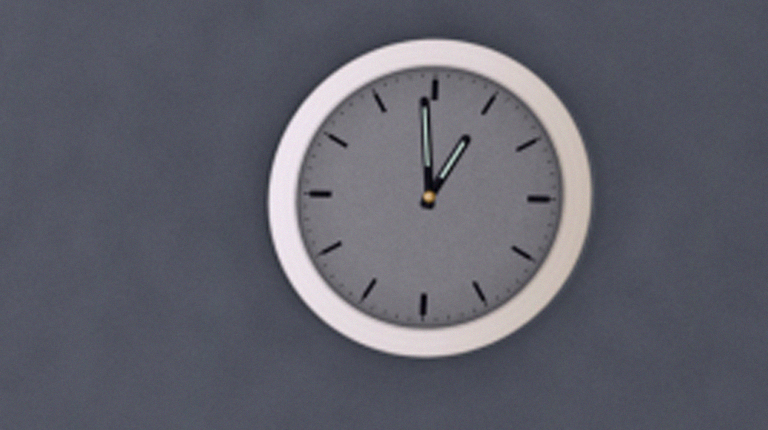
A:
12 h 59 min
